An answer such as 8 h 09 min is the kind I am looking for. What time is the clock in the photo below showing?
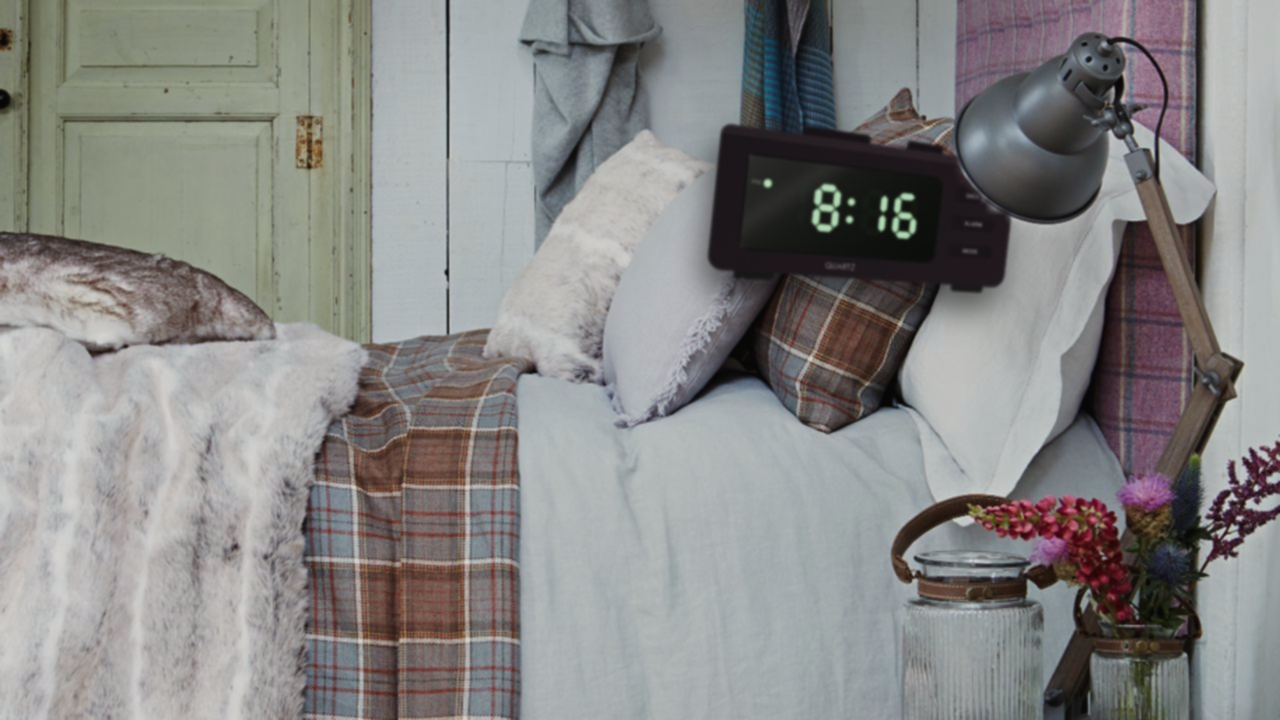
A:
8 h 16 min
